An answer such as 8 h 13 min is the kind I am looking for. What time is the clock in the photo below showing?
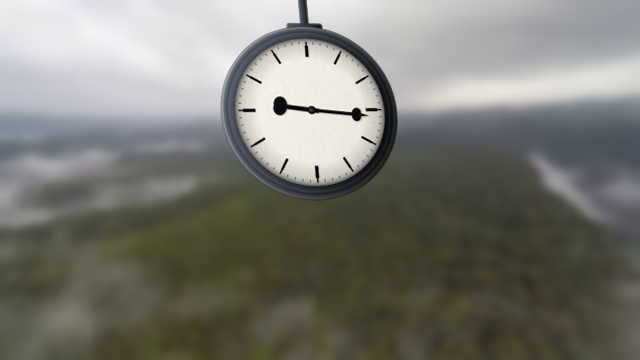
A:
9 h 16 min
